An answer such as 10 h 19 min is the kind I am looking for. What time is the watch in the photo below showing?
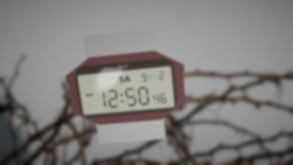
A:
12 h 50 min
